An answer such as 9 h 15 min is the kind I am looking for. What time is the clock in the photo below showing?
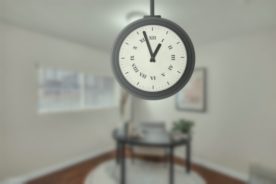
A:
12 h 57 min
